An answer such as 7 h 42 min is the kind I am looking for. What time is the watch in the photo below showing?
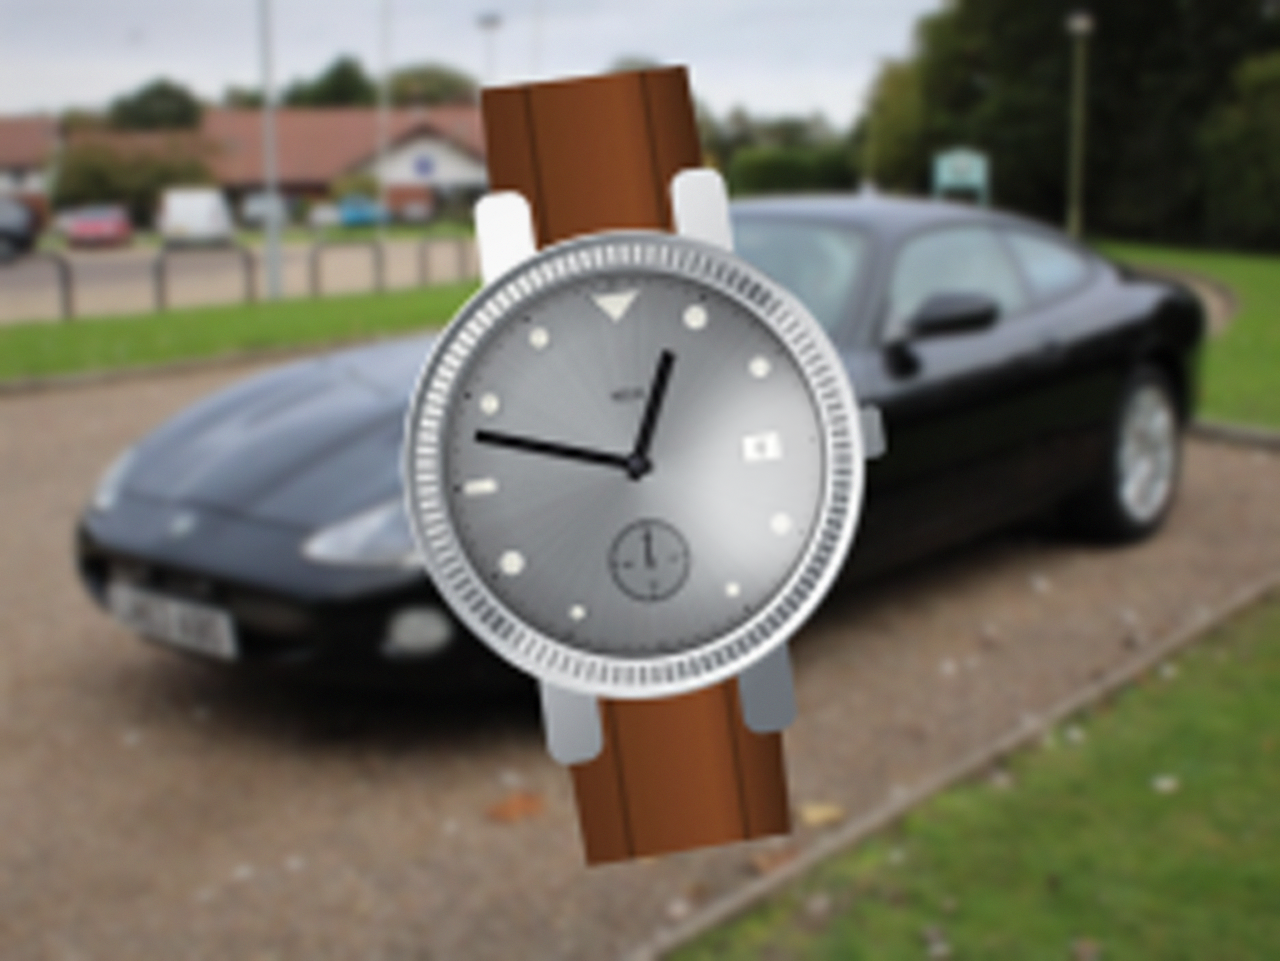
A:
12 h 48 min
